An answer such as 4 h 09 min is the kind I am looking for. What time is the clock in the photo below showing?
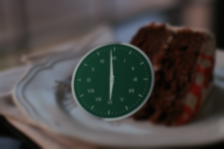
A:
5 h 59 min
